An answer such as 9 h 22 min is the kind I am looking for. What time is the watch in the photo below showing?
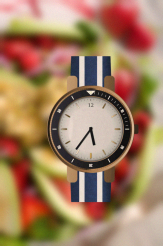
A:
5 h 36 min
